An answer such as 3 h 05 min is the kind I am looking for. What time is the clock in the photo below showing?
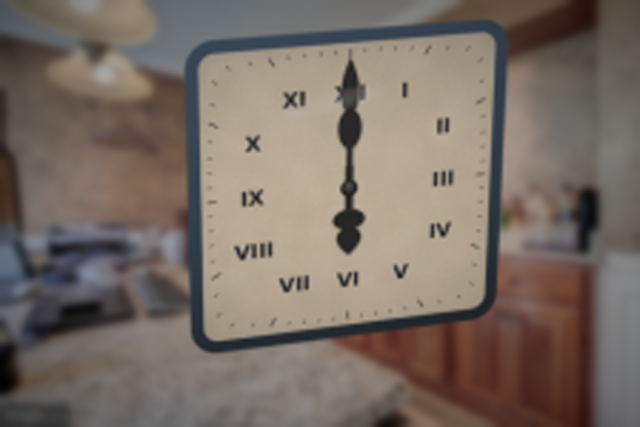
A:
6 h 00 min
